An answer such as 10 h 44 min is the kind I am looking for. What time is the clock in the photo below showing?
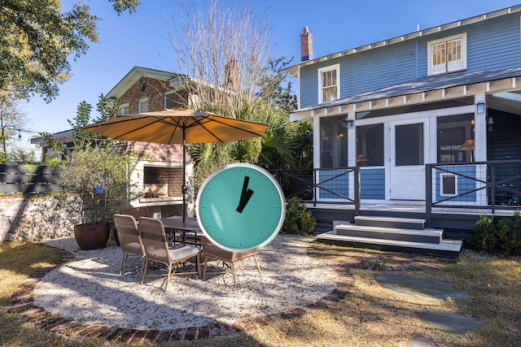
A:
1 h 02 min
